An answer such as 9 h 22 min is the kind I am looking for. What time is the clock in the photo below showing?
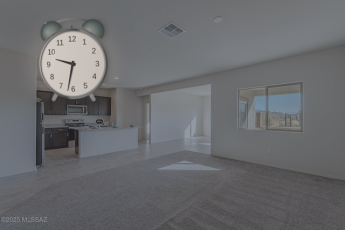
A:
9 h 32 min
